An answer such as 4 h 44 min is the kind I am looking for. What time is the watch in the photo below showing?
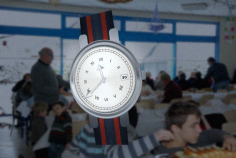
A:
11 h 39 min
